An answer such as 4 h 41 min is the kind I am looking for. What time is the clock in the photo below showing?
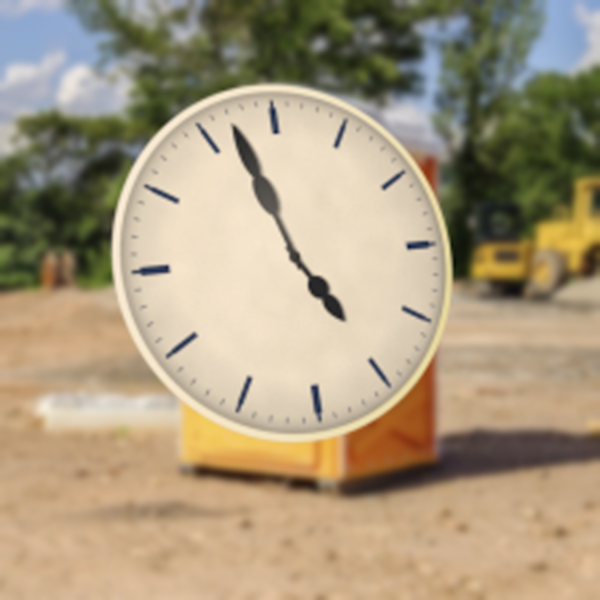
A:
4 h 57 min
